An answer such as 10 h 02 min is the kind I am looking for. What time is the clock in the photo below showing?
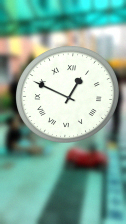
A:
12 h 49 min
